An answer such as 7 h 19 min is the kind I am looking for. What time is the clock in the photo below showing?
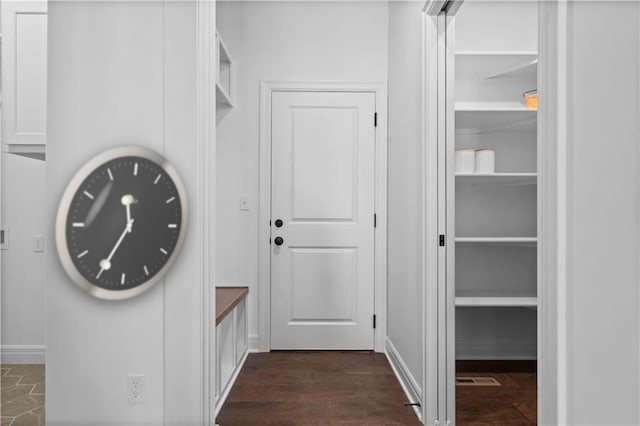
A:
11 h 35 min
